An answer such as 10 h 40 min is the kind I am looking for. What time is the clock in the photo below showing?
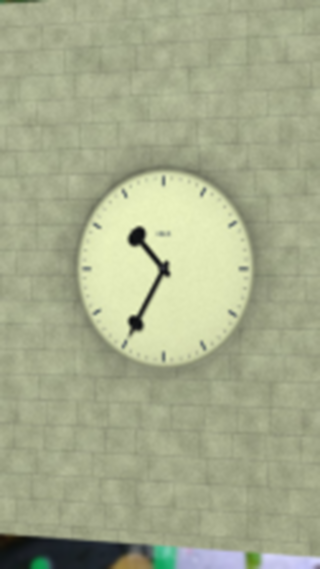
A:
10 h 35 min
